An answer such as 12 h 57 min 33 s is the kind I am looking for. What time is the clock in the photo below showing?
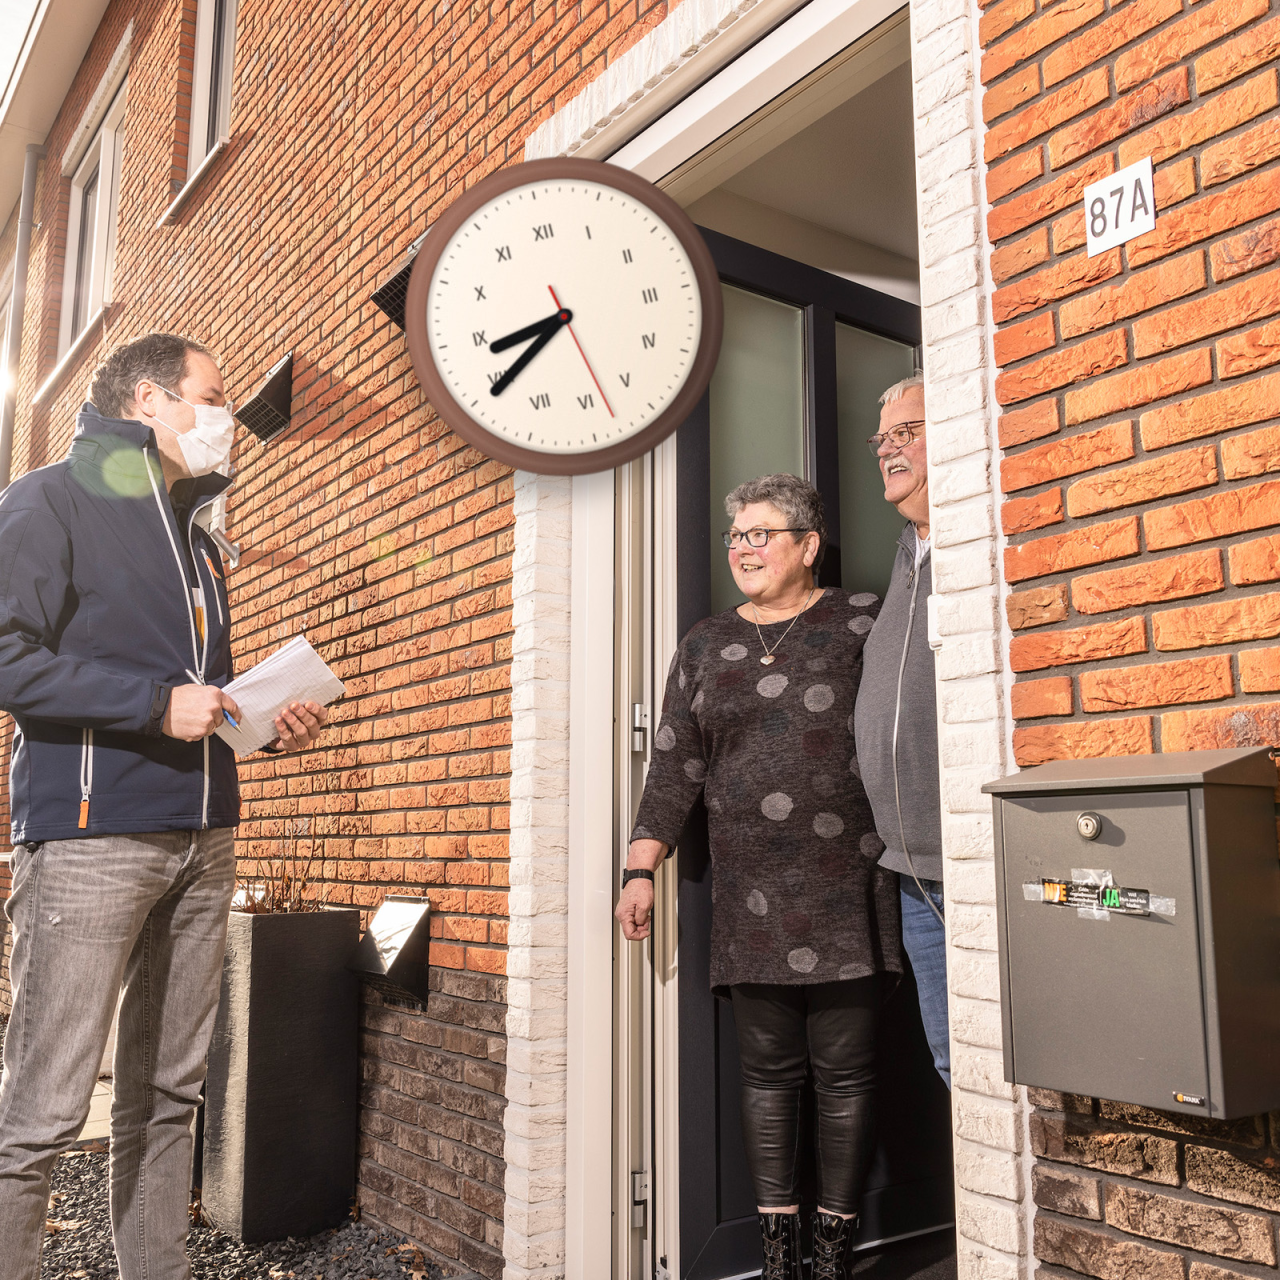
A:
8 h 39 min 28 s
